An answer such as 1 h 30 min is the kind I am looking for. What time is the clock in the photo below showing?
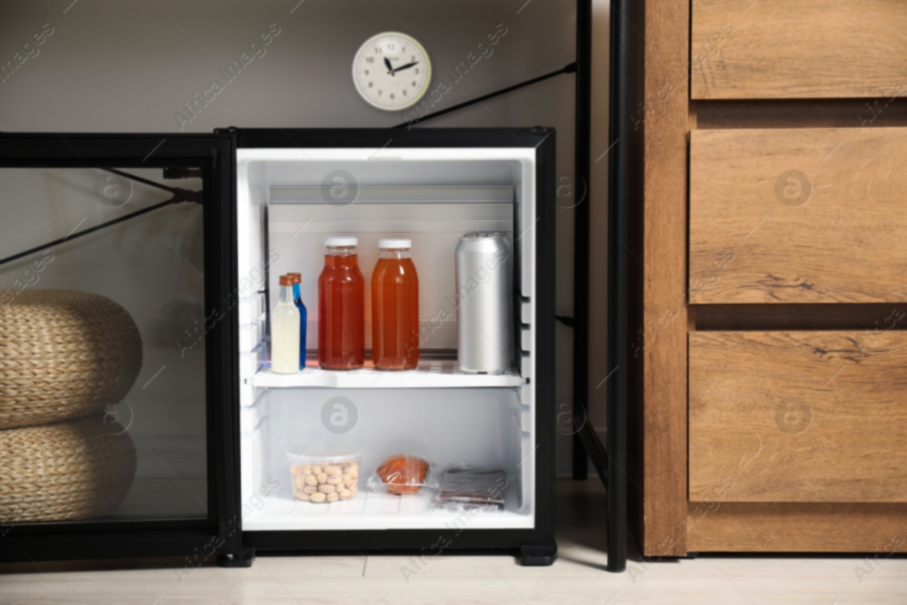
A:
11 h 12 min
